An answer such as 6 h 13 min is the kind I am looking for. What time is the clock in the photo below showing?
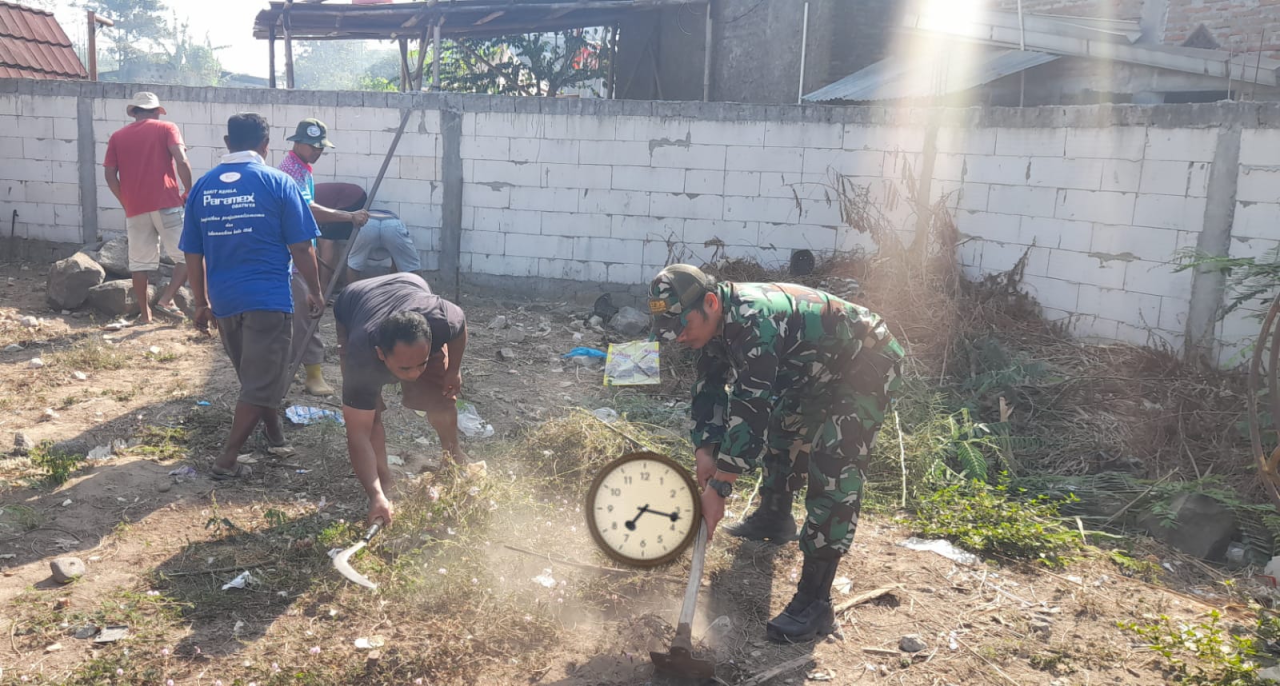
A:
7 h 17 min
